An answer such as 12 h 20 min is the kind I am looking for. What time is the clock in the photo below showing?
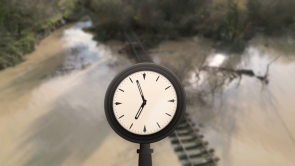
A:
6 h 57 min
